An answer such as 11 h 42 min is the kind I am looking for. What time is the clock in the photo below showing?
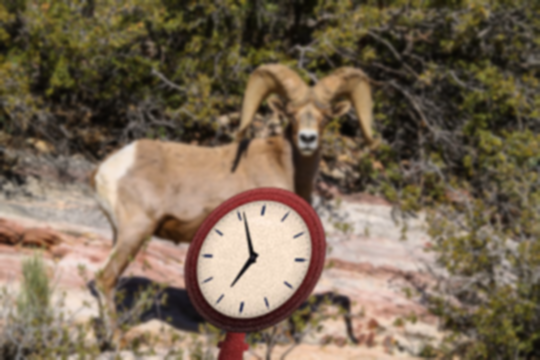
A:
6 h 56 min
